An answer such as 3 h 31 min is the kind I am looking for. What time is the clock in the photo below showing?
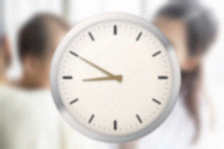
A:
8 h 50 min
